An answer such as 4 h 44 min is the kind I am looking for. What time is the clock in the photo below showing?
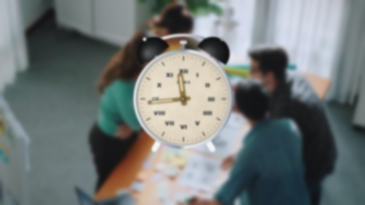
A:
11 h 44 min
